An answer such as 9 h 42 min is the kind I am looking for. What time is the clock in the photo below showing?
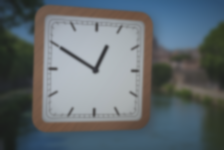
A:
12 h 50 min
